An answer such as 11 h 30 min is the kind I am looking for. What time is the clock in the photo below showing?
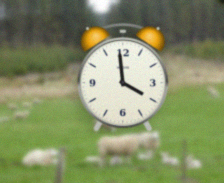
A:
3 h 59 min
